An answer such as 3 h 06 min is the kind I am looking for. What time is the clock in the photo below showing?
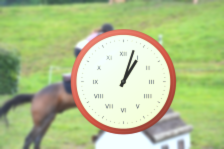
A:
1 h 03 min
